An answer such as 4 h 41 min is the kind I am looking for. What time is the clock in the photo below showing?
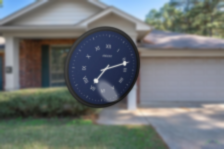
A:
7 h 12 min
